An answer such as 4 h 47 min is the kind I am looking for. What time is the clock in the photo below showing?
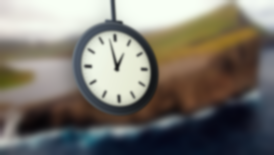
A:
12 h 58 min
